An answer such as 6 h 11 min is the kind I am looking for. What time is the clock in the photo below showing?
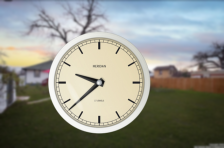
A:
9 h 38 min
